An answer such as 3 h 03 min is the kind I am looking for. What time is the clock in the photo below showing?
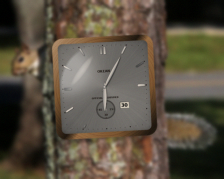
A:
6 h 05 min
